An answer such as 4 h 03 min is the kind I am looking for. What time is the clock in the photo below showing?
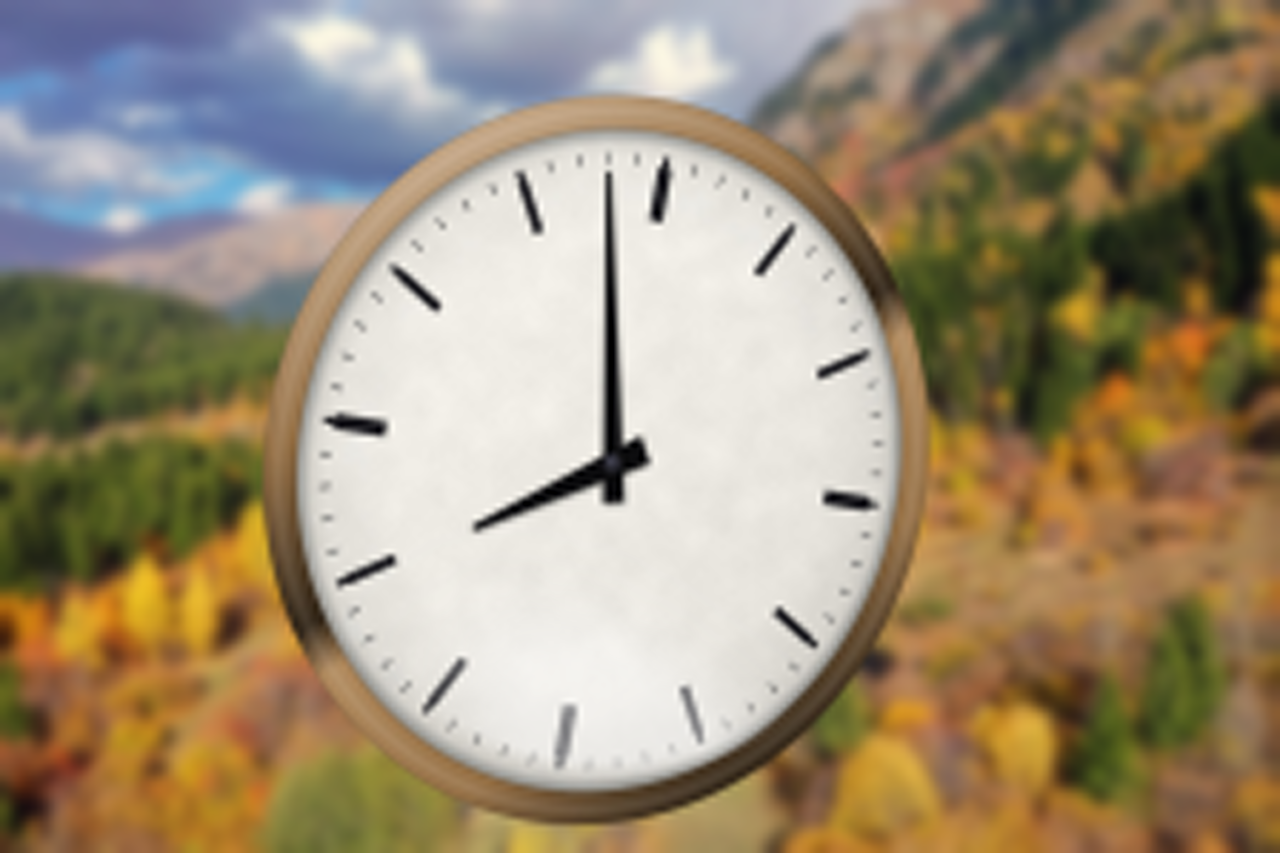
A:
7 h 58 min
